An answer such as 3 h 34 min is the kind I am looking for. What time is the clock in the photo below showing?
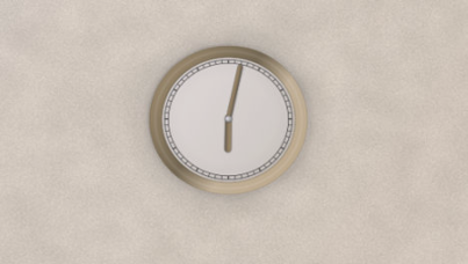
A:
6 h 02 min
